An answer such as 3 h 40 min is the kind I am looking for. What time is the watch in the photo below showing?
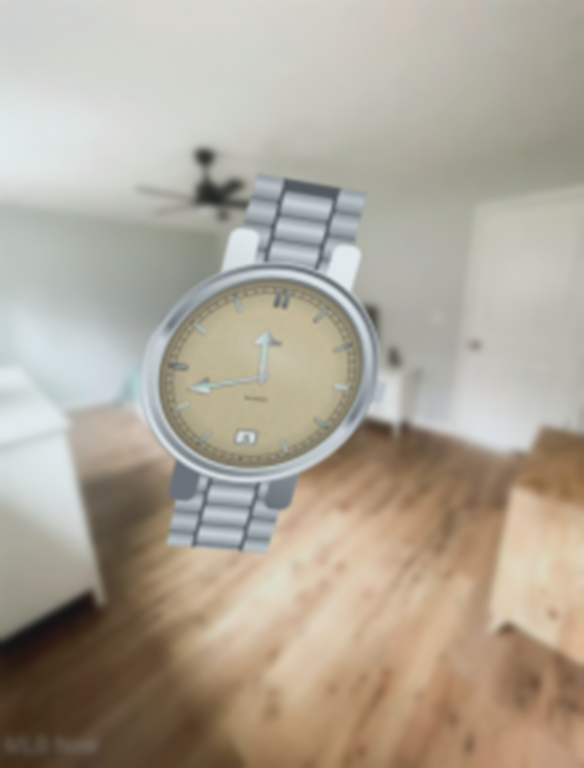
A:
11 h 42 min
